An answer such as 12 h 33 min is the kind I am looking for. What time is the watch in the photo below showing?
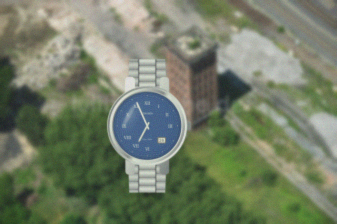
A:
6 h 56 min
